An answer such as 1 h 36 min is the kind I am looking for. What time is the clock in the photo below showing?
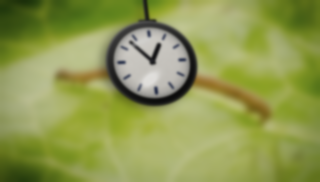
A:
12 h 53 min
